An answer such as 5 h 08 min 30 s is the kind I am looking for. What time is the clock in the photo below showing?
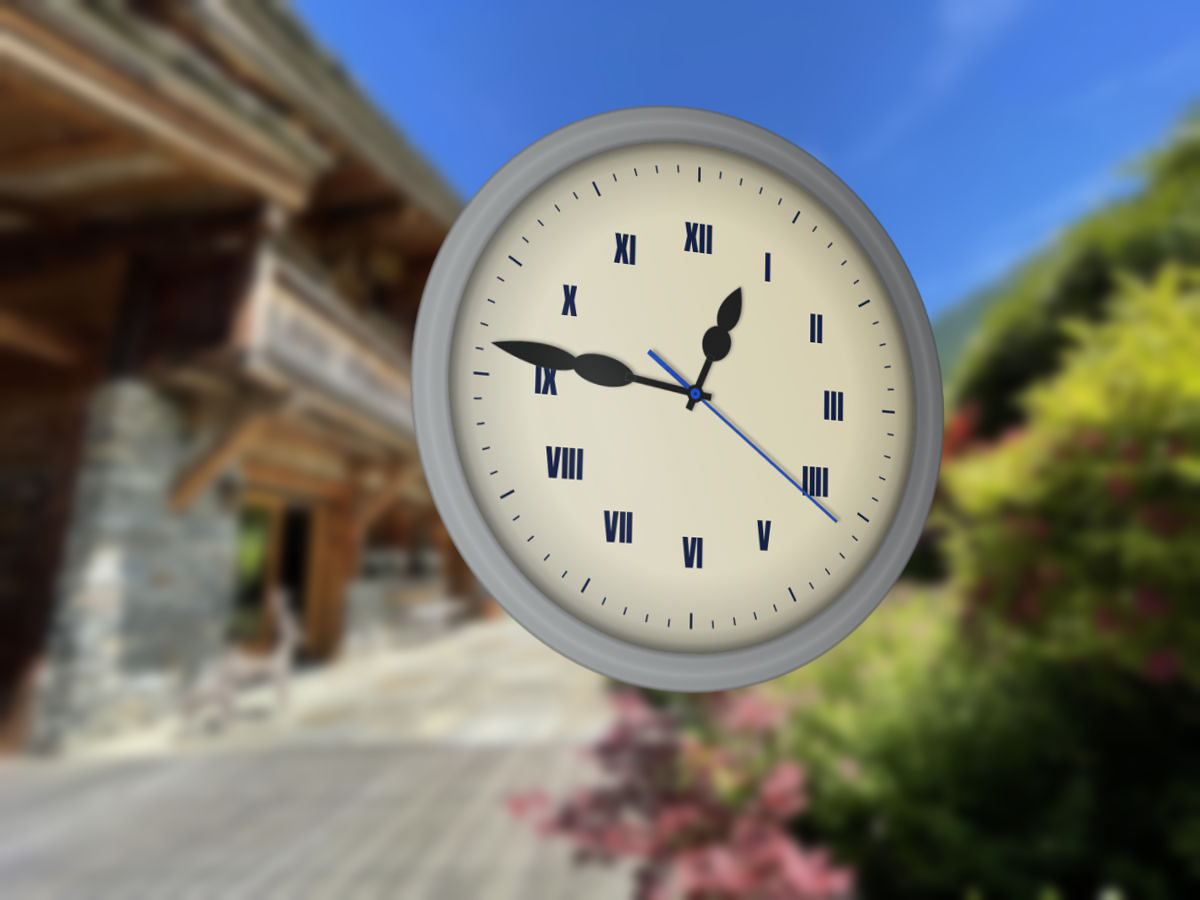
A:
12 h 46 min 21 s
